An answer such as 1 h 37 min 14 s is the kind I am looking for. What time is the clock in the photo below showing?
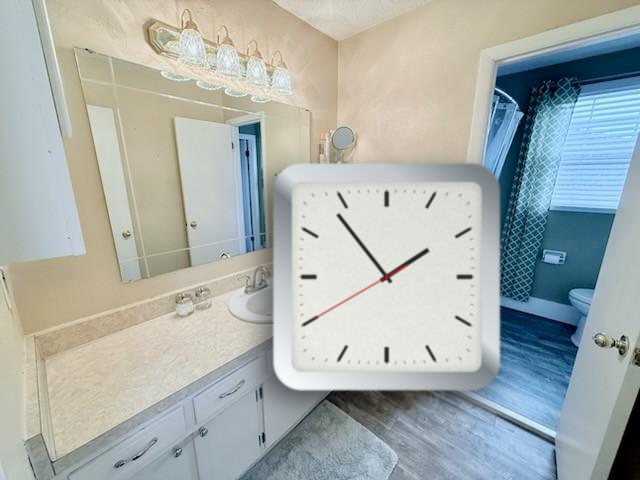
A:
1 h 53 min 40 s
